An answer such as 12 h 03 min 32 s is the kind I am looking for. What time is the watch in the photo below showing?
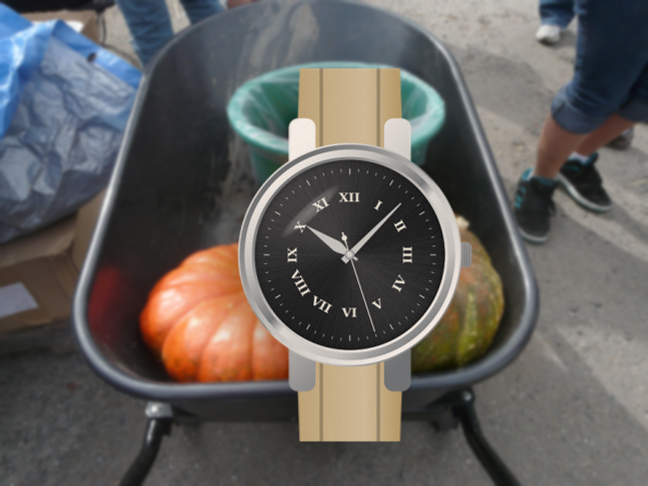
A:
10 h 07 min 27 s
